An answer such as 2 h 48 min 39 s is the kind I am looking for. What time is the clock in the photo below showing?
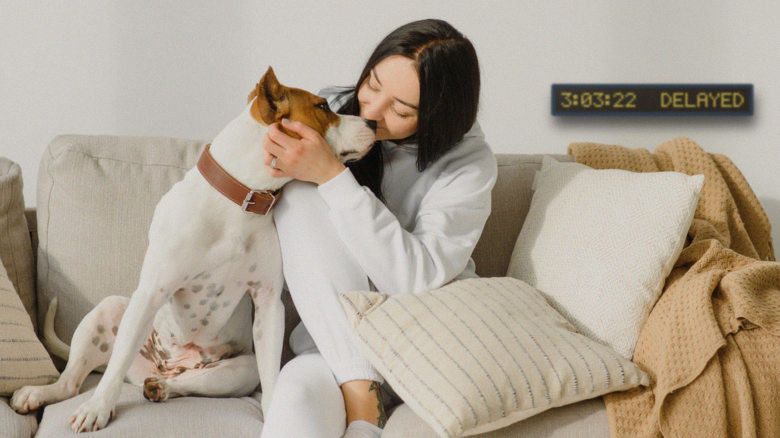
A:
3 h 03 min 22 s
